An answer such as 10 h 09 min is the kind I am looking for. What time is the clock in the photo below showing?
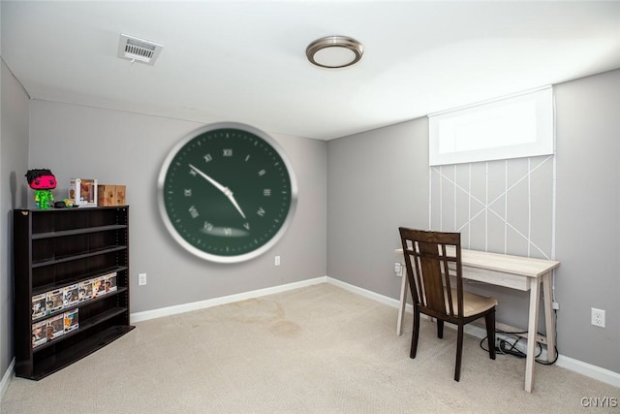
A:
4 h 51 min
